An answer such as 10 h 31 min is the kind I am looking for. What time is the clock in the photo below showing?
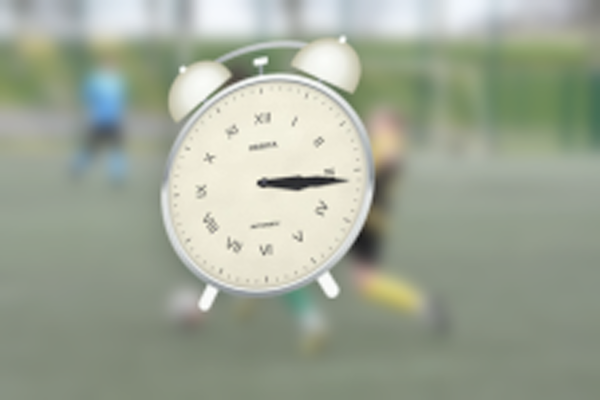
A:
3 h 16 min
